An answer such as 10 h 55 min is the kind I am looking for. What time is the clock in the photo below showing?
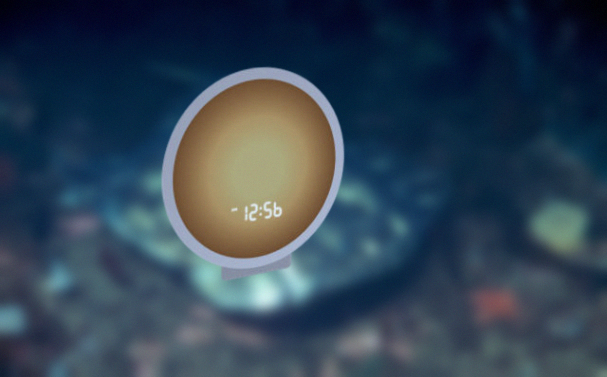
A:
12 h 56 min
